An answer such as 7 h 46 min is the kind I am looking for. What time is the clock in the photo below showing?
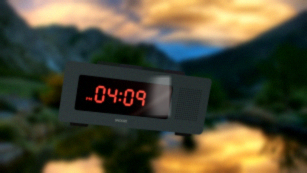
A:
4 h 09 min
